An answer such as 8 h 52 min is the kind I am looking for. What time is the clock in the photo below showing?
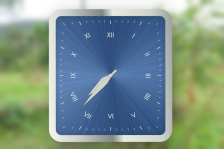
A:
7 h 37 min
